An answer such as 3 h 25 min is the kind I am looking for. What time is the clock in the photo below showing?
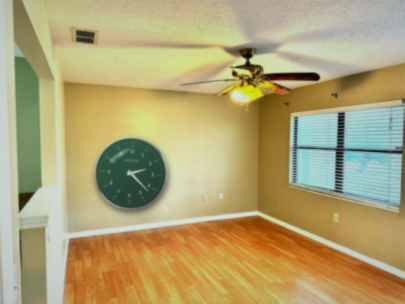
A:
2 h 22 min
